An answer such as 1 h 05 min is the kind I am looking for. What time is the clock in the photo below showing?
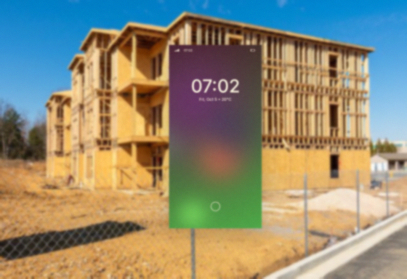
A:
7 h 02 min
